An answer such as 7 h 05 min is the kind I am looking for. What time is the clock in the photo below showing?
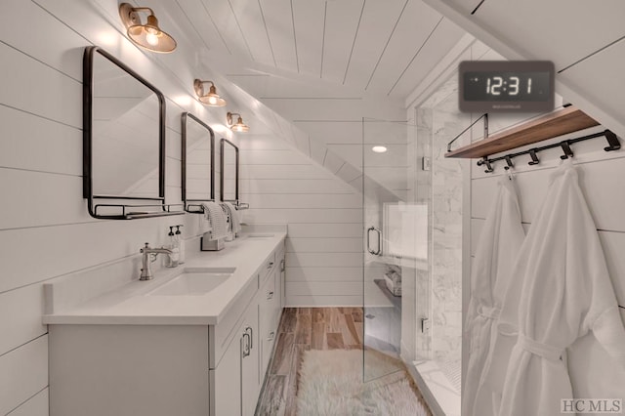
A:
12 h 31 min
